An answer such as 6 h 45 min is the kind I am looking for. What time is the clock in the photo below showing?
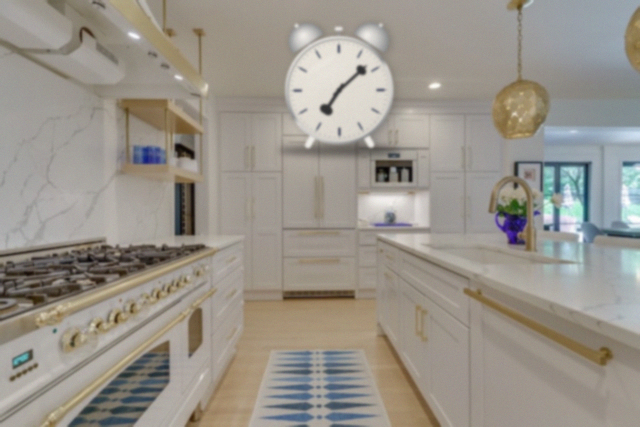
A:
7 h 08 min
